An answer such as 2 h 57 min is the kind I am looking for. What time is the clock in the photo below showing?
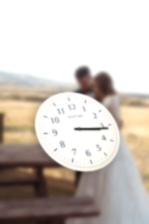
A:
3 h 16 min
